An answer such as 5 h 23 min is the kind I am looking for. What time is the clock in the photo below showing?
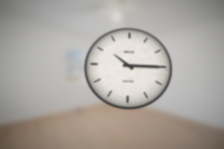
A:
10 h 15 min
